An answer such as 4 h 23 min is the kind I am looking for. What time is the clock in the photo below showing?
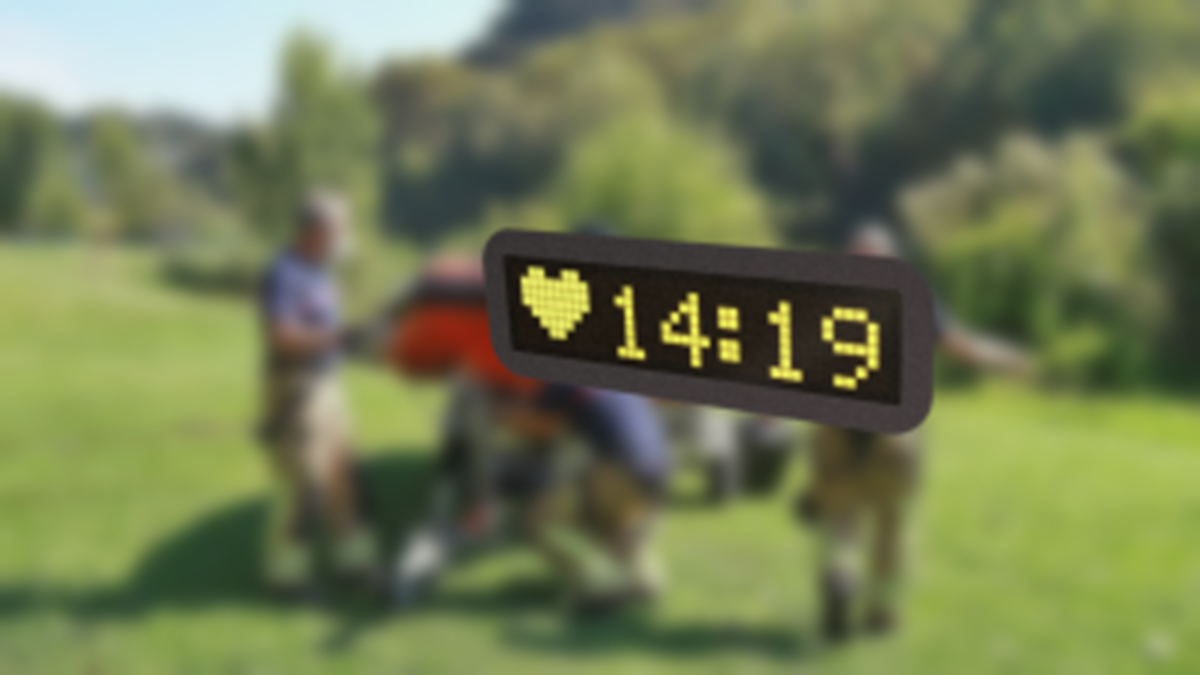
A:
14 h 19 min
